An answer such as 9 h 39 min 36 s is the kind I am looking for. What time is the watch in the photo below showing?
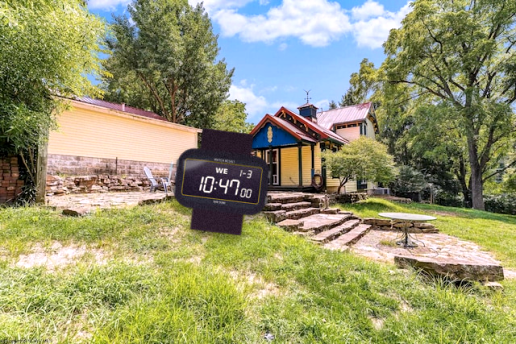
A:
10 h 47 min 00 s
